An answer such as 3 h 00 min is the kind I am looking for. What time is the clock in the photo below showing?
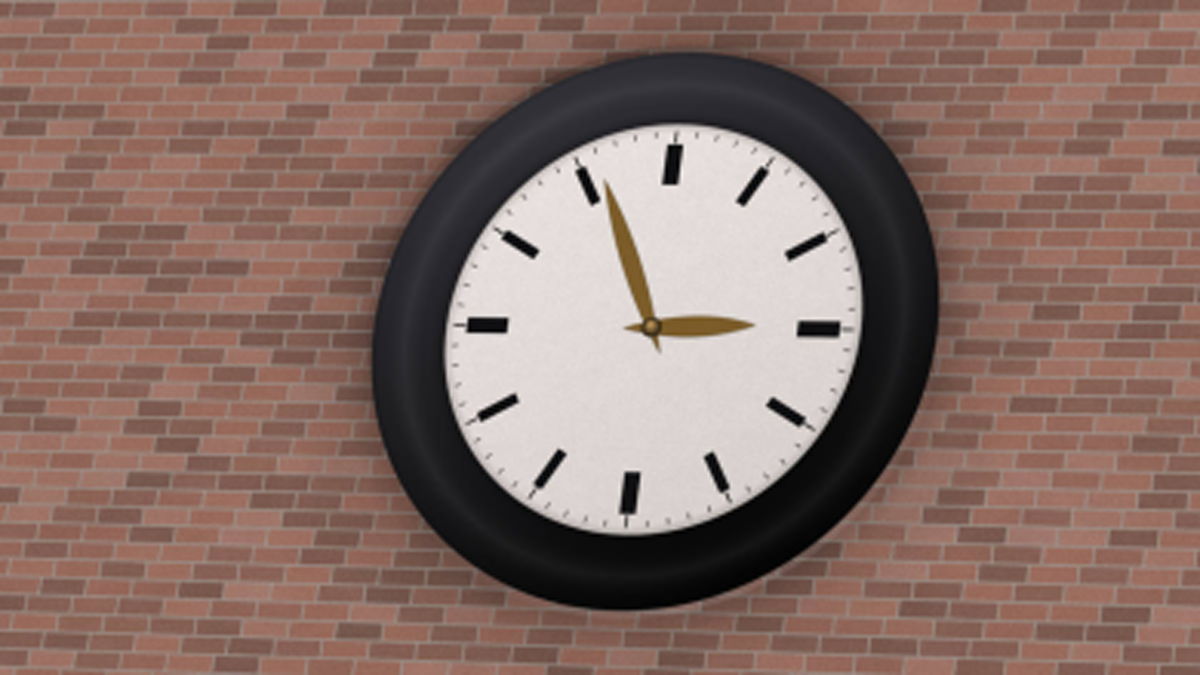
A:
2 h 56 min
